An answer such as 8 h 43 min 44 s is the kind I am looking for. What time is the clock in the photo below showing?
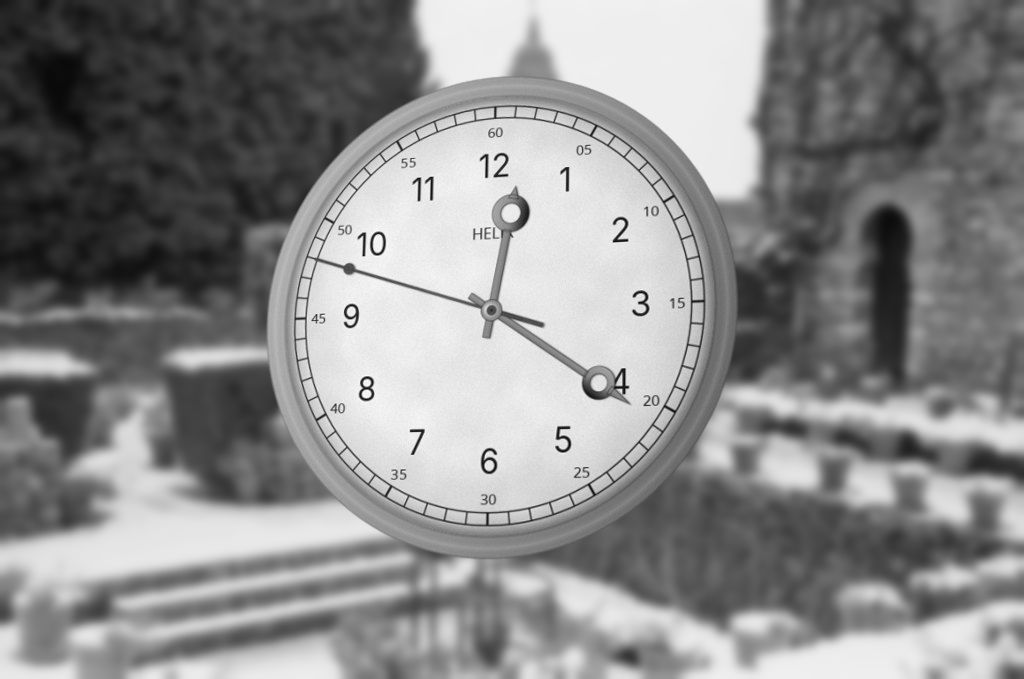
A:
12 h 20 min 48 s
